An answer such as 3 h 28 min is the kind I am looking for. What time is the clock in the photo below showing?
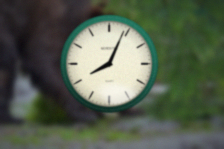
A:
8 h 04 min
